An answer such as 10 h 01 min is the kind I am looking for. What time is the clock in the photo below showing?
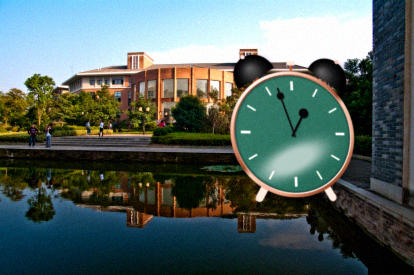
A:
12 h 57 min
